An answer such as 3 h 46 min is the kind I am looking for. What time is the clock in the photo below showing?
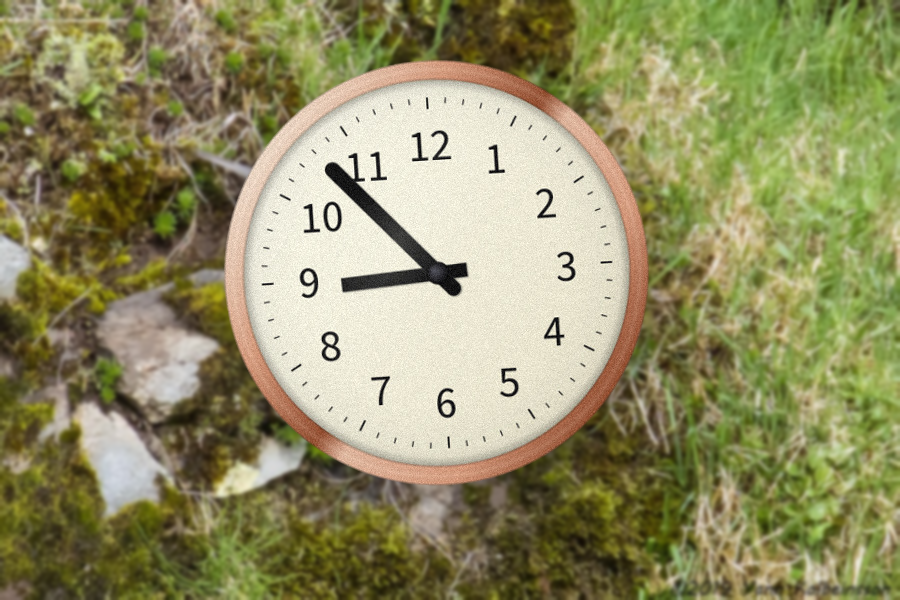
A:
8 h 53 min
